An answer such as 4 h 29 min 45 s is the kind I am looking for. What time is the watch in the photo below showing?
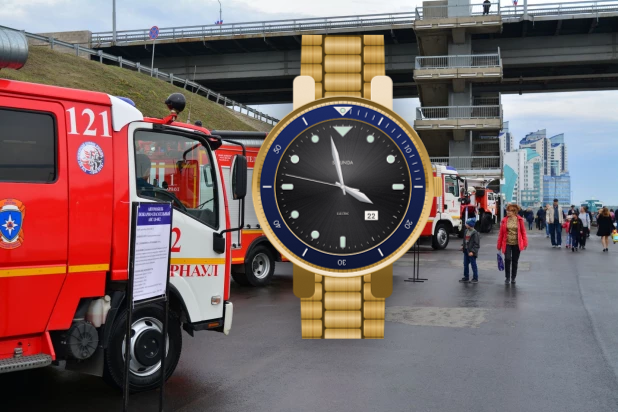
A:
3 h 57 min 47 s
